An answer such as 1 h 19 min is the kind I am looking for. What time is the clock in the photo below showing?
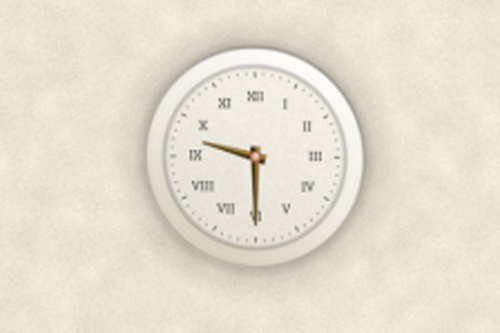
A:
9 h 30 min
